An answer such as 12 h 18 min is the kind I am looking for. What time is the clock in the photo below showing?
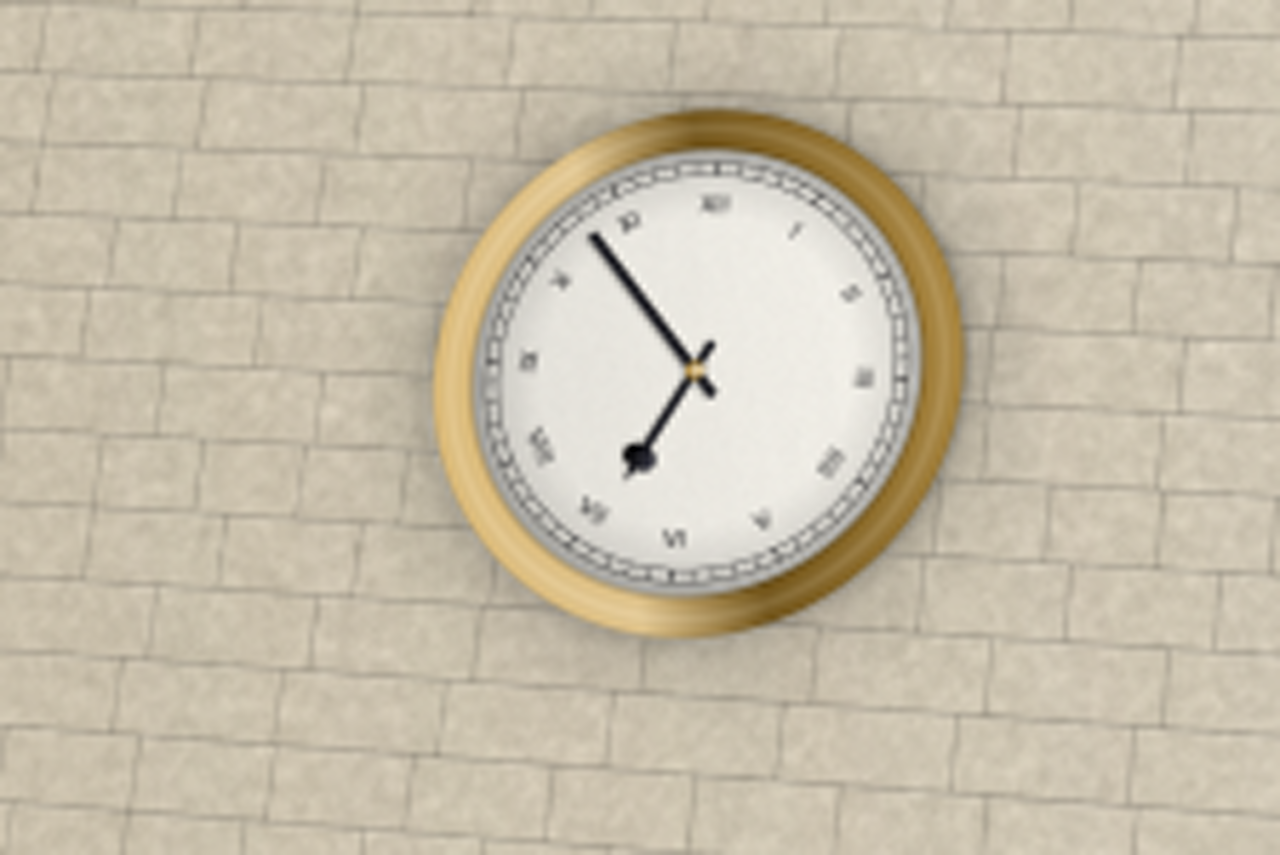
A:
6 h 53 min
